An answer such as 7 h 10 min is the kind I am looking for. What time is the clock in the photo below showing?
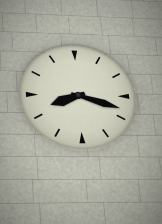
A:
8 h 18 min
